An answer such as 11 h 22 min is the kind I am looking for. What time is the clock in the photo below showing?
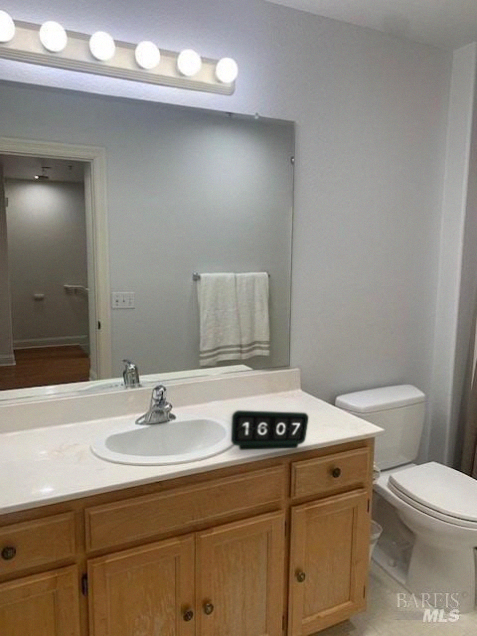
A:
16 h 07 min
